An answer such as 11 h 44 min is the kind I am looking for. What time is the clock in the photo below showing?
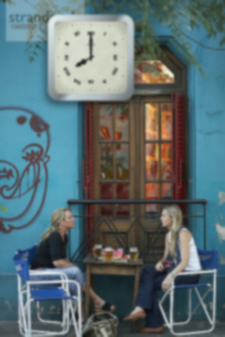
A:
8 h 00 min
